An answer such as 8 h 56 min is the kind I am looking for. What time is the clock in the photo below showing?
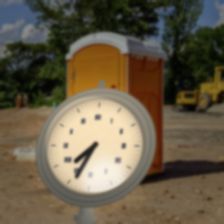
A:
7 h 34 min
